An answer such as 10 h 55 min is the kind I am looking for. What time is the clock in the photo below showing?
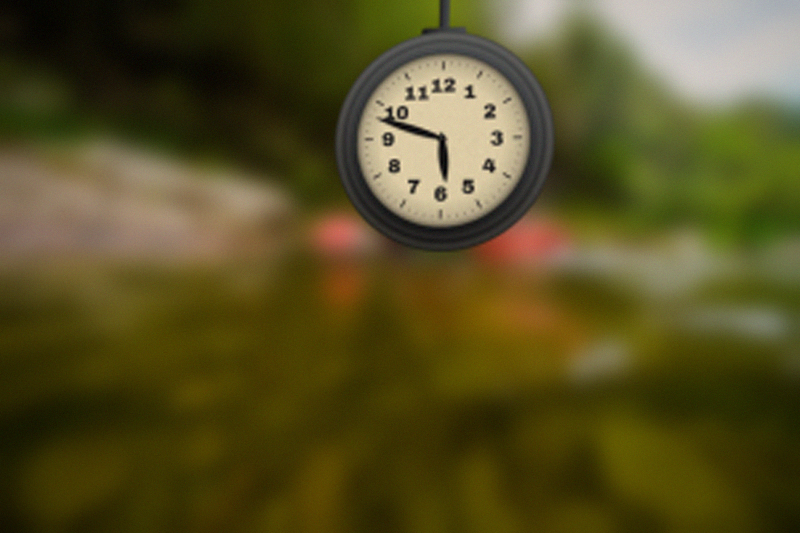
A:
5 h 48 min
